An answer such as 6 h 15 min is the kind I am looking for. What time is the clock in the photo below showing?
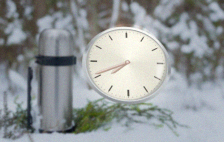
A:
7 h 41 min
